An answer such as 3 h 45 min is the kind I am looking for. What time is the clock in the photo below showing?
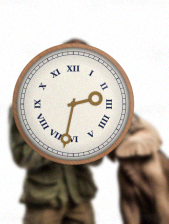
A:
2 h 32 min
